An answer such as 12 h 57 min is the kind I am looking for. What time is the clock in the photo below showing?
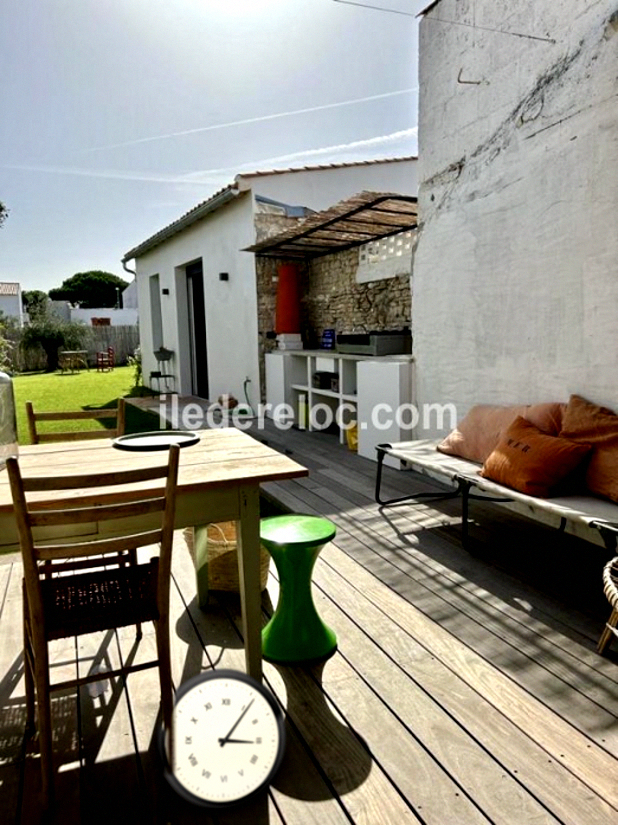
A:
3 h 06 min
